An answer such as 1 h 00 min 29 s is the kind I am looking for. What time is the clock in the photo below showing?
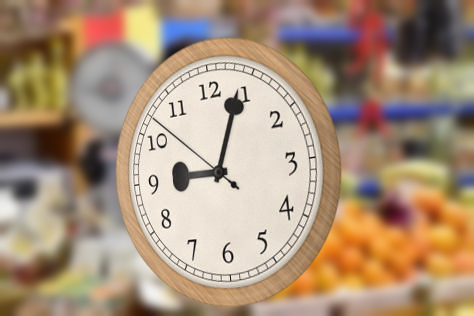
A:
9 h 03 min 52 s
